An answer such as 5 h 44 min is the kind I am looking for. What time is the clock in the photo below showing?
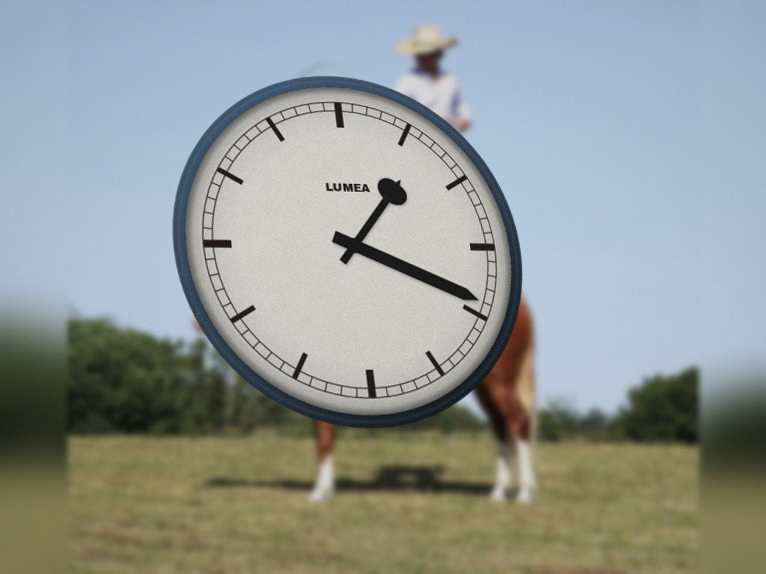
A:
1 h 19 min
